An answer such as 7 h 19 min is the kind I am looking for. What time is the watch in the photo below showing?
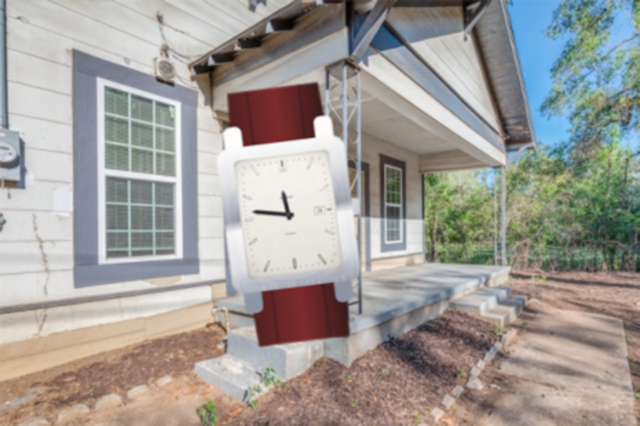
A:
11 h 47 min
